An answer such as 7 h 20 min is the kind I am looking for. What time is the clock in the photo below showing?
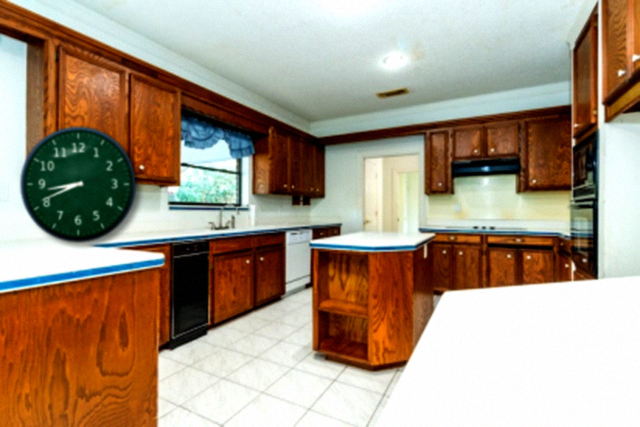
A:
8 h 41 min
